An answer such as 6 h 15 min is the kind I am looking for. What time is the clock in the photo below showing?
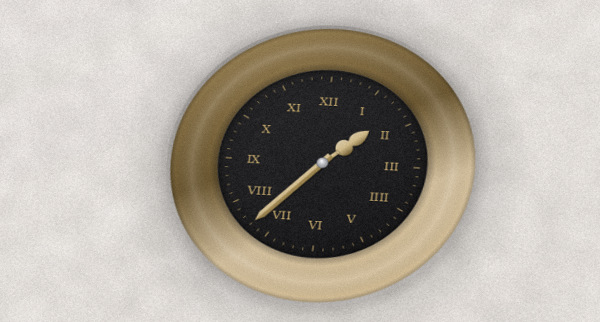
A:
1 h 37 min
